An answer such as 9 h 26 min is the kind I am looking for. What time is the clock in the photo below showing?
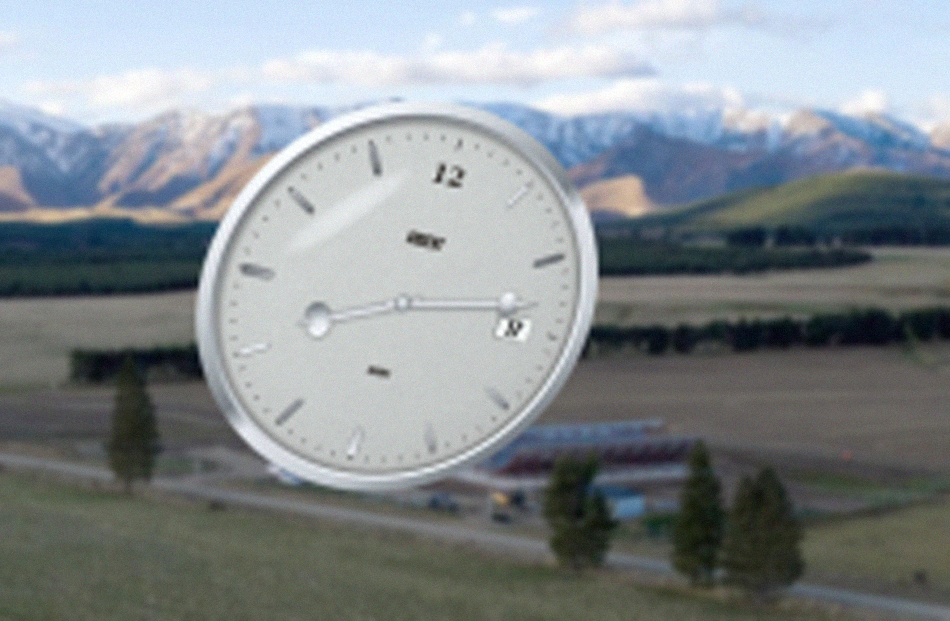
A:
8 h 13 min
